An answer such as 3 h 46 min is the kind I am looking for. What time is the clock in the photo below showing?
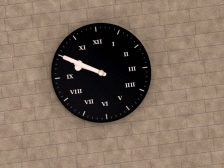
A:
9 h 50 min
